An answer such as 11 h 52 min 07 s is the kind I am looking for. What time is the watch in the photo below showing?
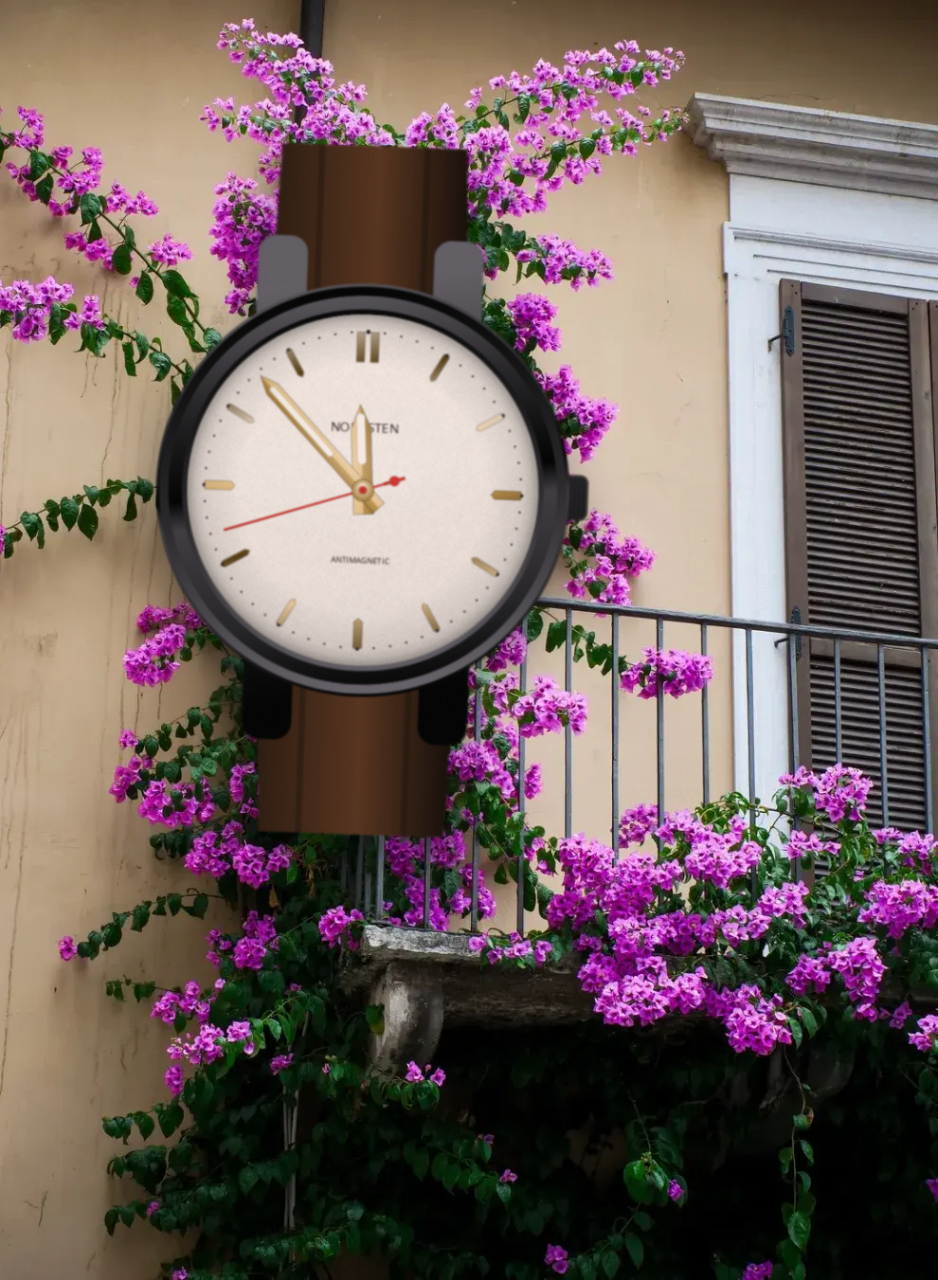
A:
11 h 52 min 42 s
